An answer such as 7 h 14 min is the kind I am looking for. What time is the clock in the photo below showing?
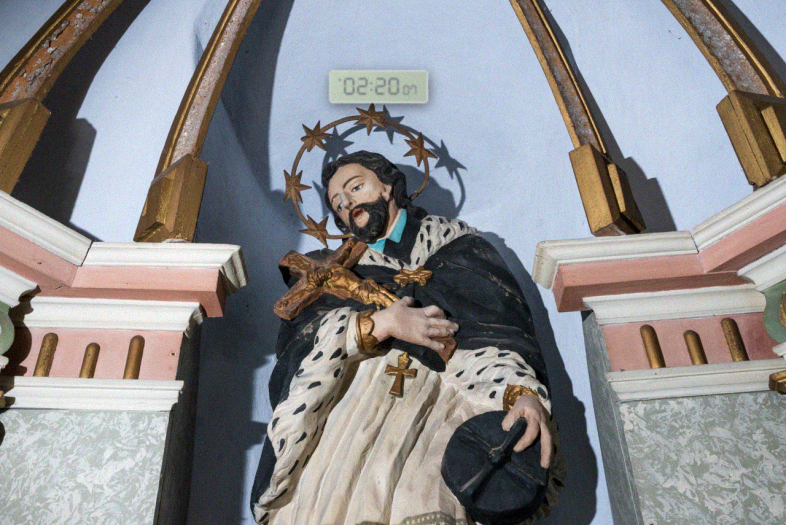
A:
2 h 20 min
